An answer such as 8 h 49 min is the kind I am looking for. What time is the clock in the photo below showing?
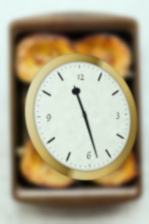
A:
11 h 28 min
